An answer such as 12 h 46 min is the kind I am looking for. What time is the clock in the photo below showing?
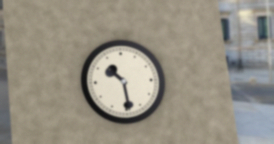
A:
10 h 29 min
